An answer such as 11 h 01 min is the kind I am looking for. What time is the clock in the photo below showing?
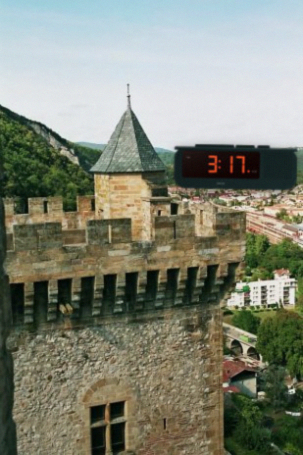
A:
3 h 17 min
